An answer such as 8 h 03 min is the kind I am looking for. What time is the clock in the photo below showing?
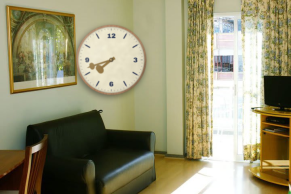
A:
7 h 42 min
